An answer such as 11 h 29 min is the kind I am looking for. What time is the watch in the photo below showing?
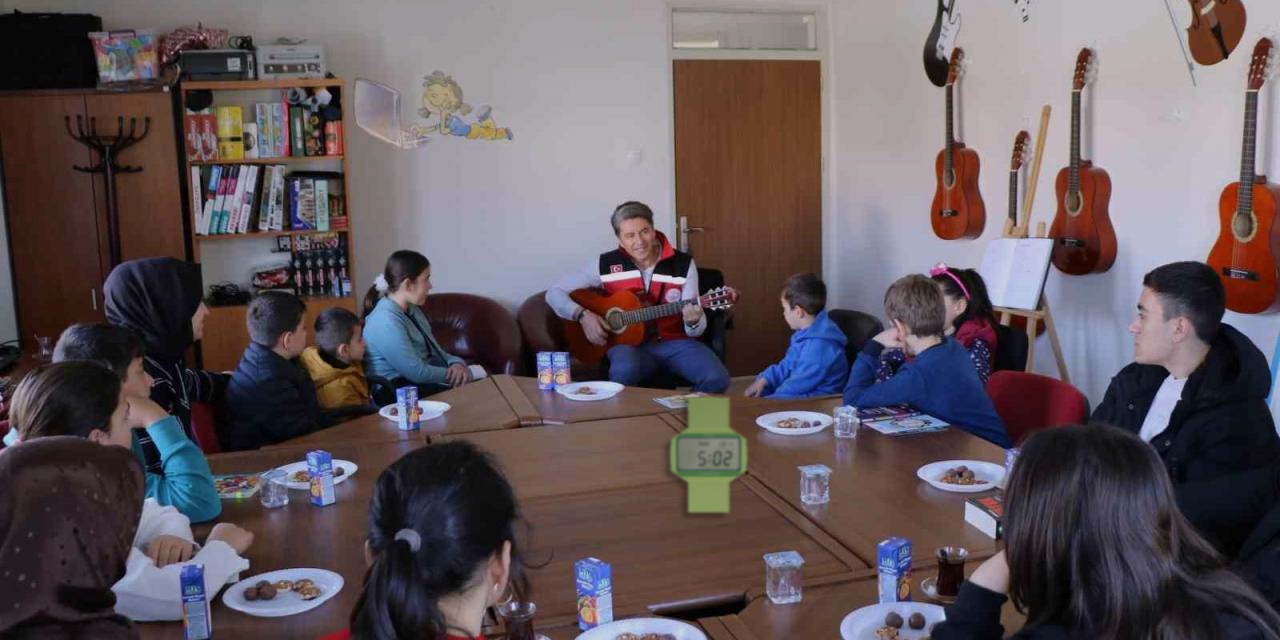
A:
5 h 02 min
